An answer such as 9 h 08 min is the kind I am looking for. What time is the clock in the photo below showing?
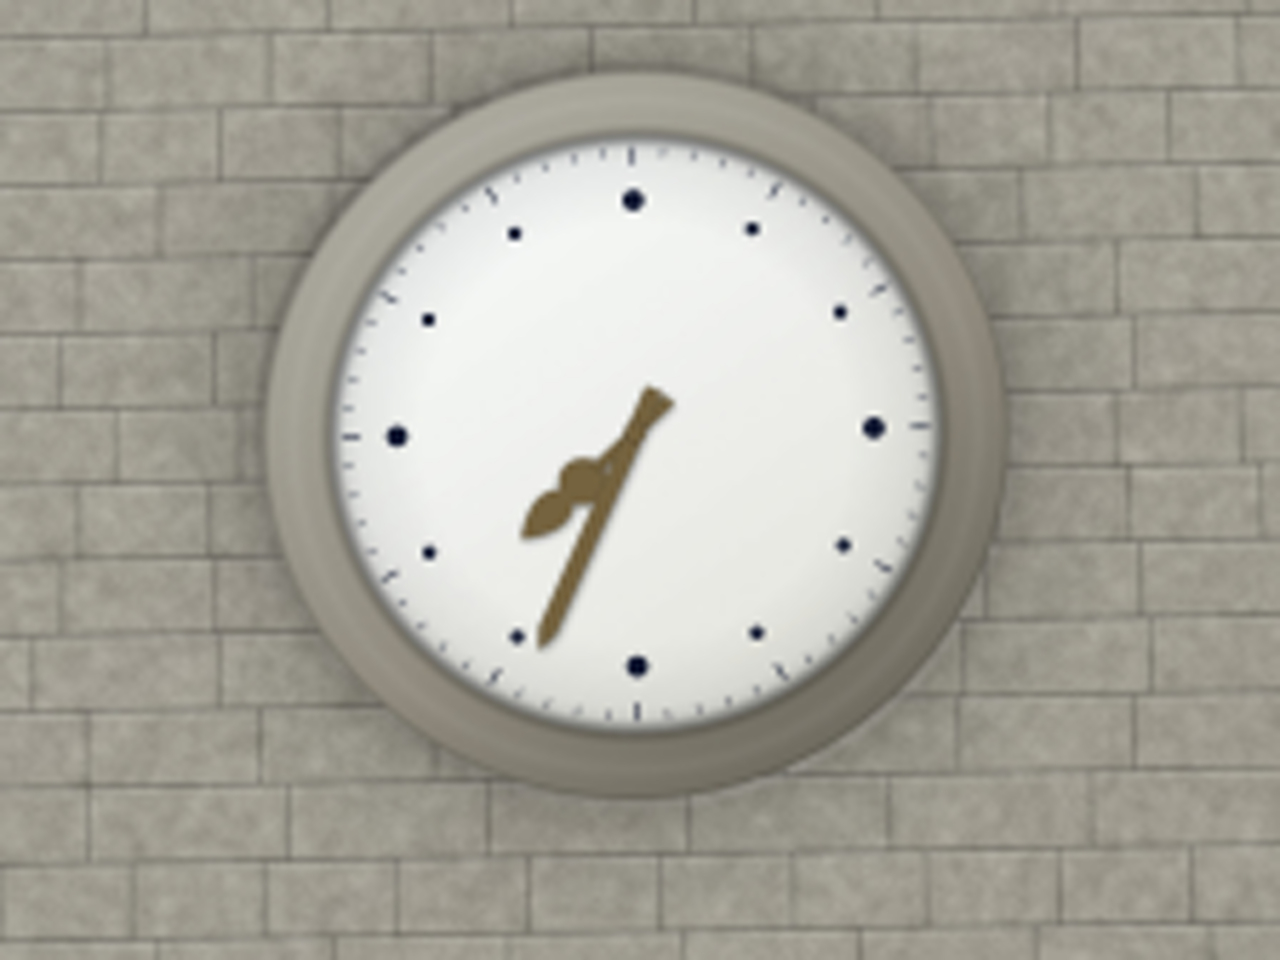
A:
7 h 34 min
